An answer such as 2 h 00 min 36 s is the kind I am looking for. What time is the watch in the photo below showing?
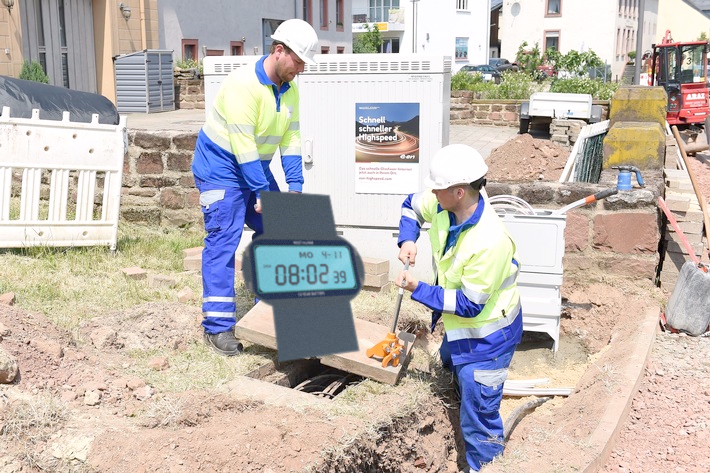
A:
8 h 02 min 39 s
